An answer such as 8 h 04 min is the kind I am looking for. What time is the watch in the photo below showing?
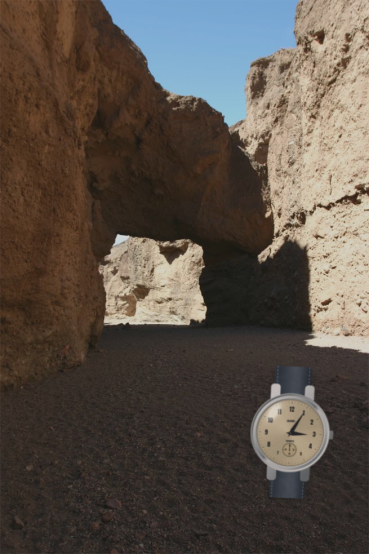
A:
3 h 05 min
